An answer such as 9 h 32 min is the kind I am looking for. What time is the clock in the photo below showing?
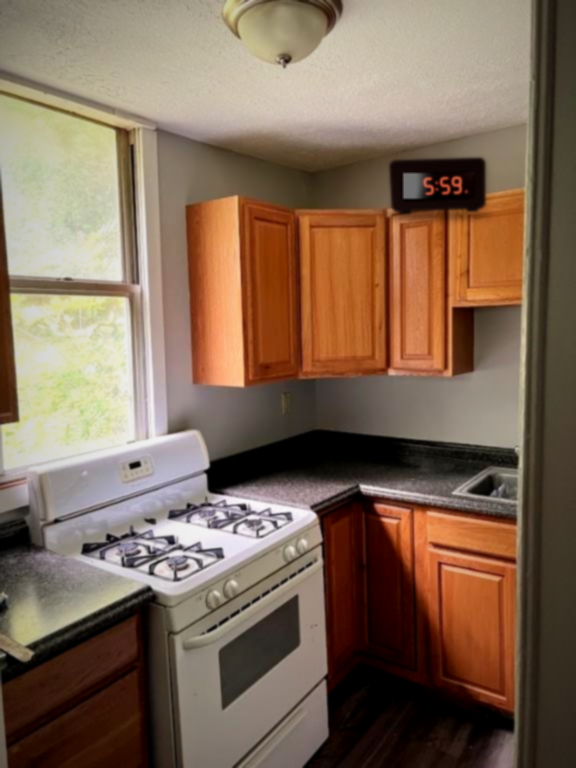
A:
5 h 59 min
